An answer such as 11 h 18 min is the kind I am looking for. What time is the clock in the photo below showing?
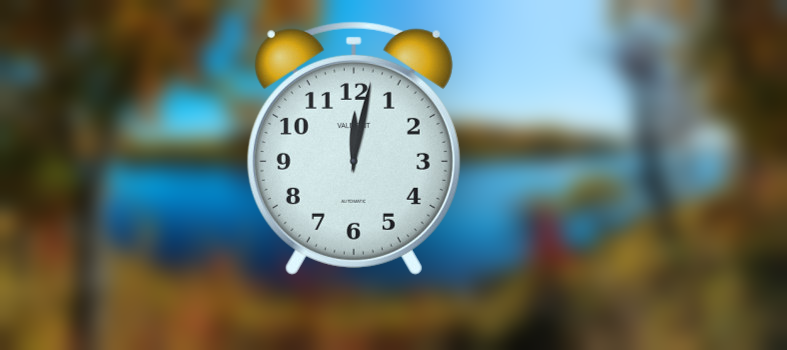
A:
12 h 02 min
